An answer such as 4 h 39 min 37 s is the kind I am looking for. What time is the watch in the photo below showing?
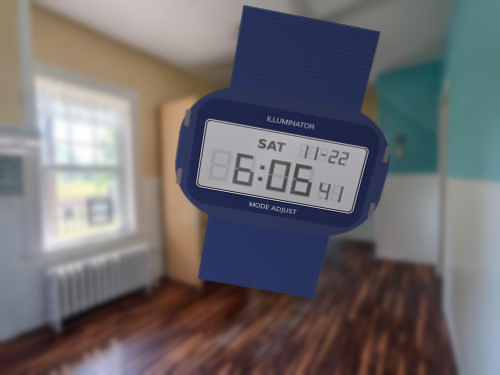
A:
6 h 06 min 41 s
